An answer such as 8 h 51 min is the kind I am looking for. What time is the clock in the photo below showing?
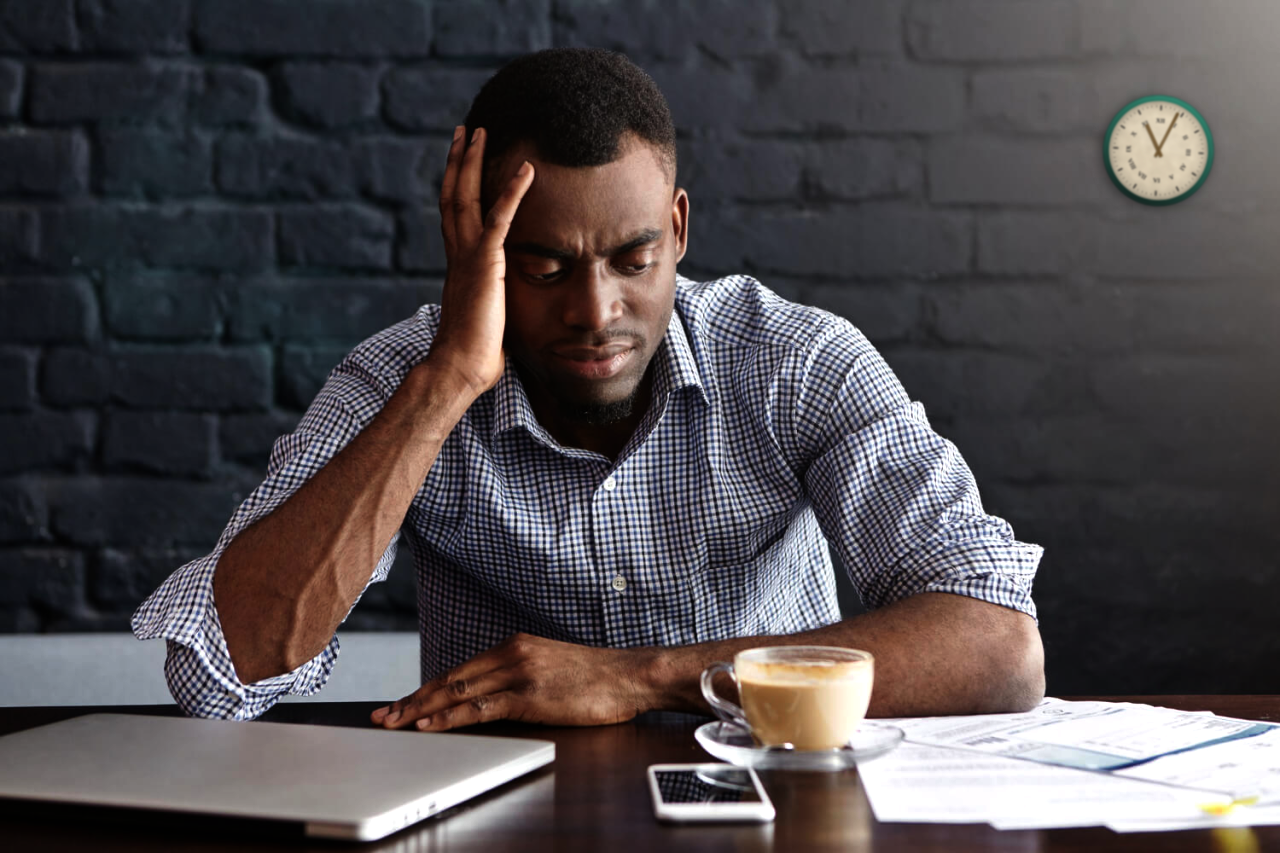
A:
11 h 04 min
